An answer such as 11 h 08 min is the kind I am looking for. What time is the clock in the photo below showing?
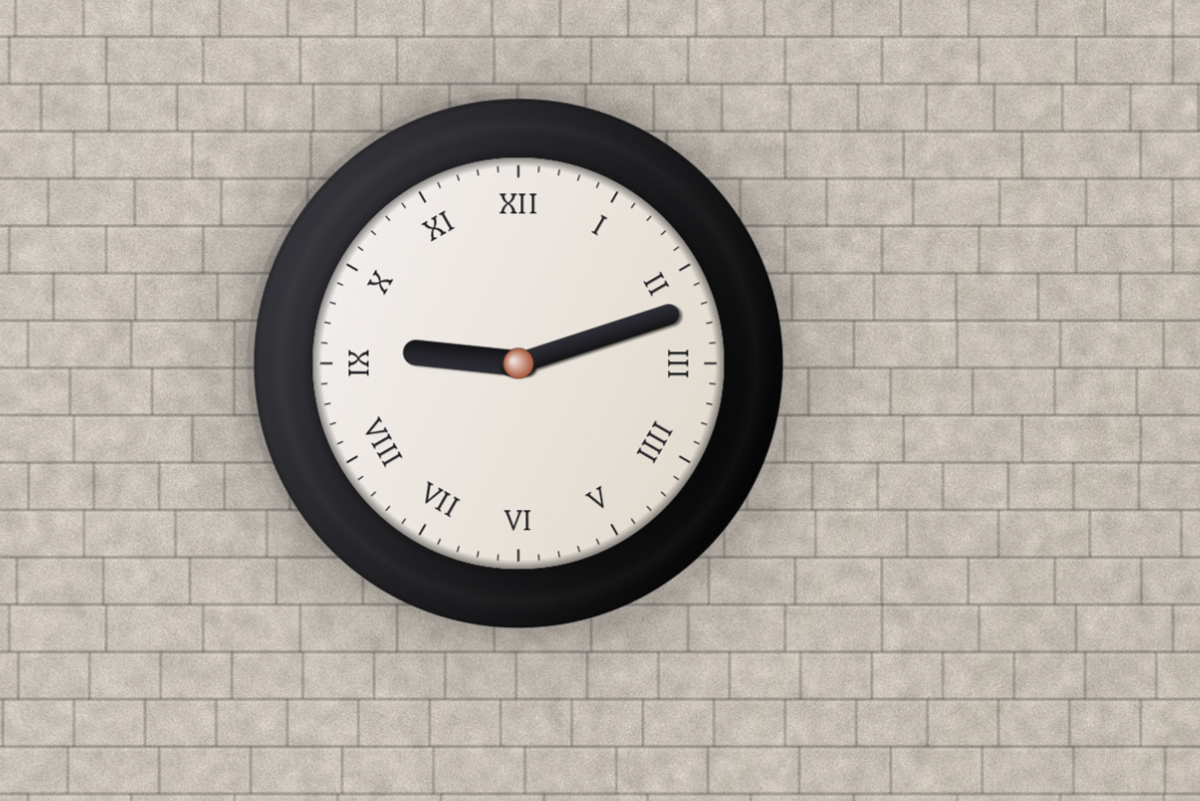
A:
9 h 12 min
